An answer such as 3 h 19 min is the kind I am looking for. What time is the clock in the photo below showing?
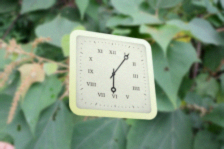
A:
6 h 06 min
